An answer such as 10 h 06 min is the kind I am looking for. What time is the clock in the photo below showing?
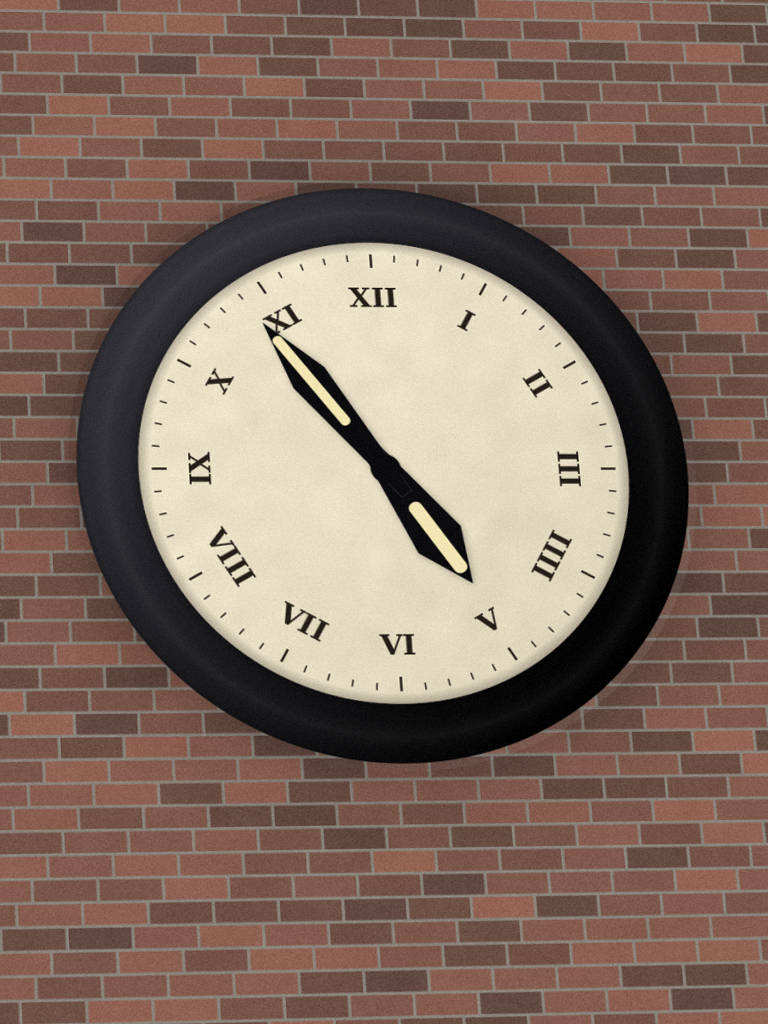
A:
4 h 54 min
